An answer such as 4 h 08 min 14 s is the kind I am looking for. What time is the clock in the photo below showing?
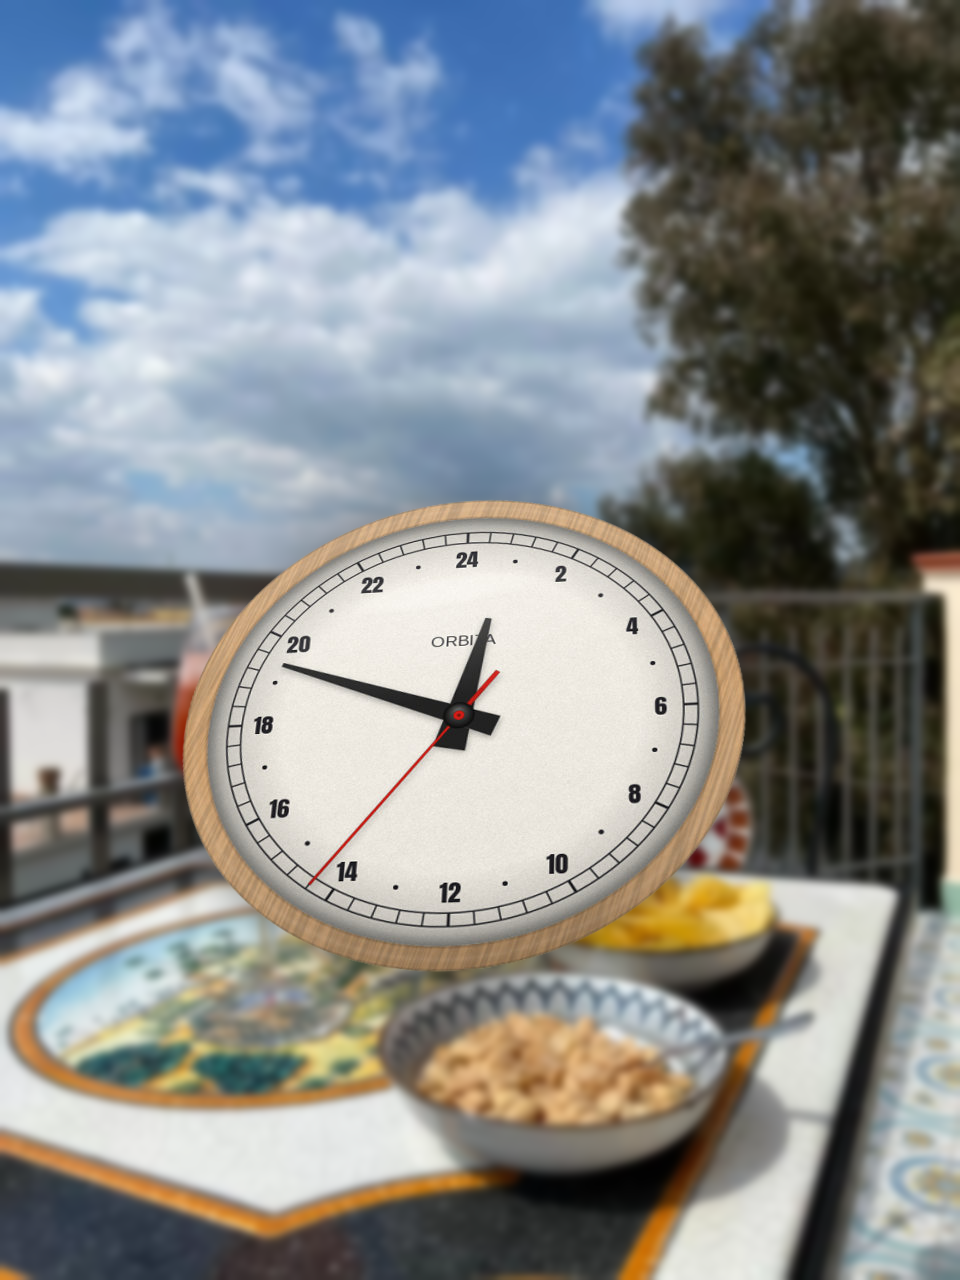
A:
0 h 48 min 36 s
